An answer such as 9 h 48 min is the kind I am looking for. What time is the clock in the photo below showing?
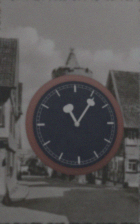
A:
11 h 06 min
